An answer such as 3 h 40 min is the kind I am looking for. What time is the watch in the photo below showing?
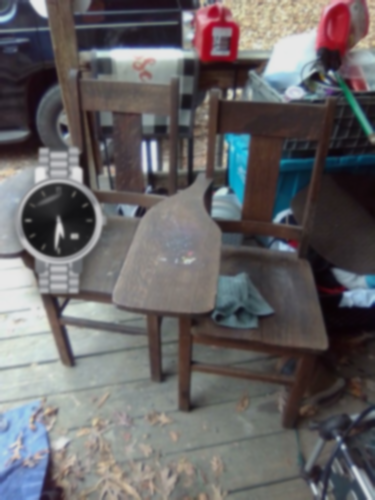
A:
5 h 31 min
